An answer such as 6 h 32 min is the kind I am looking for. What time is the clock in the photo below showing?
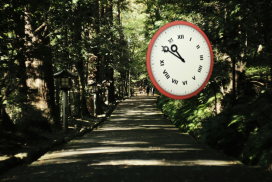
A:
10 h 51 min
